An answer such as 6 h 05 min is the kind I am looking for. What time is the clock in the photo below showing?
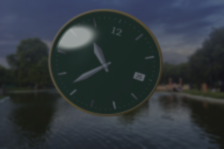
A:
10 h 37 min
